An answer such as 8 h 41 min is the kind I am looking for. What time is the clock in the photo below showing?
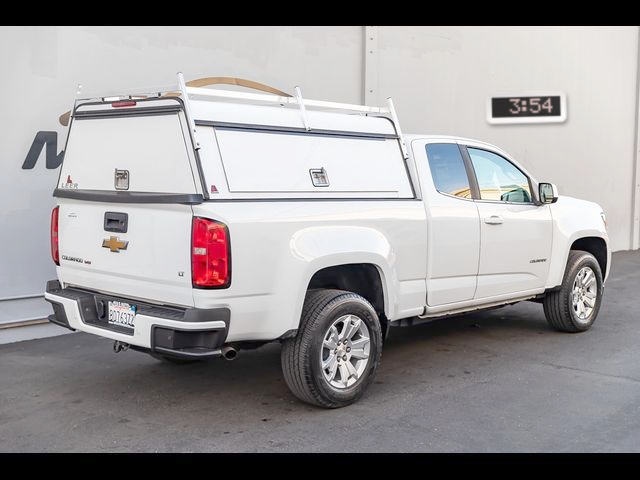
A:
3 h 54 min
